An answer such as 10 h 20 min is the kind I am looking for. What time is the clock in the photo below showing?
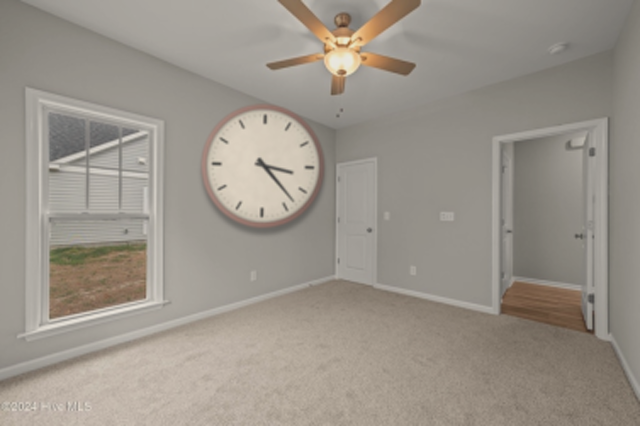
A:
3 h 23 min
